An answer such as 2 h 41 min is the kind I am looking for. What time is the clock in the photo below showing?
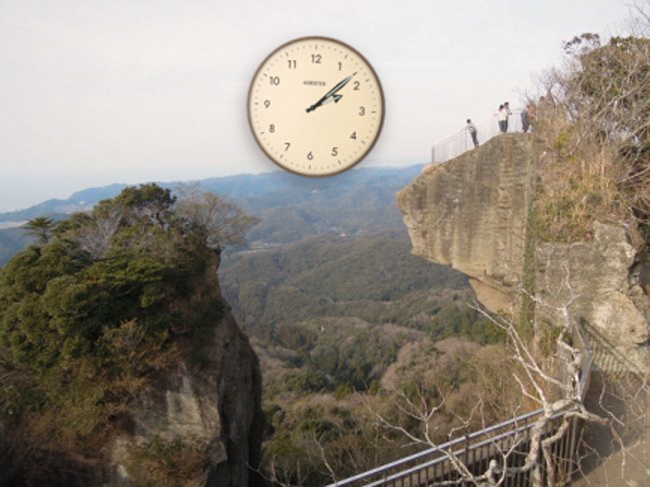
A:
2 h 08 min
